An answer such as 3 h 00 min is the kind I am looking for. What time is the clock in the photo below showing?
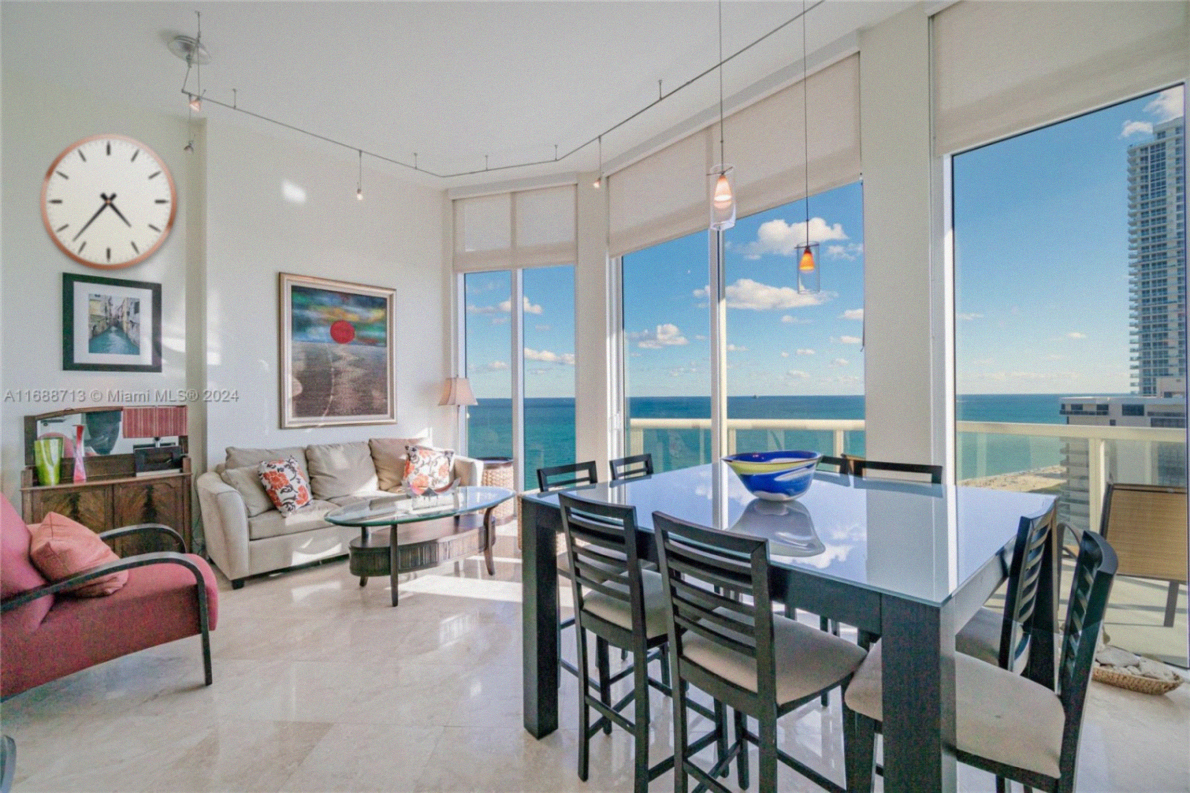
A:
4 h 37 min
